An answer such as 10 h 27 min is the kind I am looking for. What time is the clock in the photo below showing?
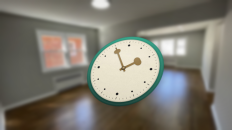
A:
1 h 55 min
